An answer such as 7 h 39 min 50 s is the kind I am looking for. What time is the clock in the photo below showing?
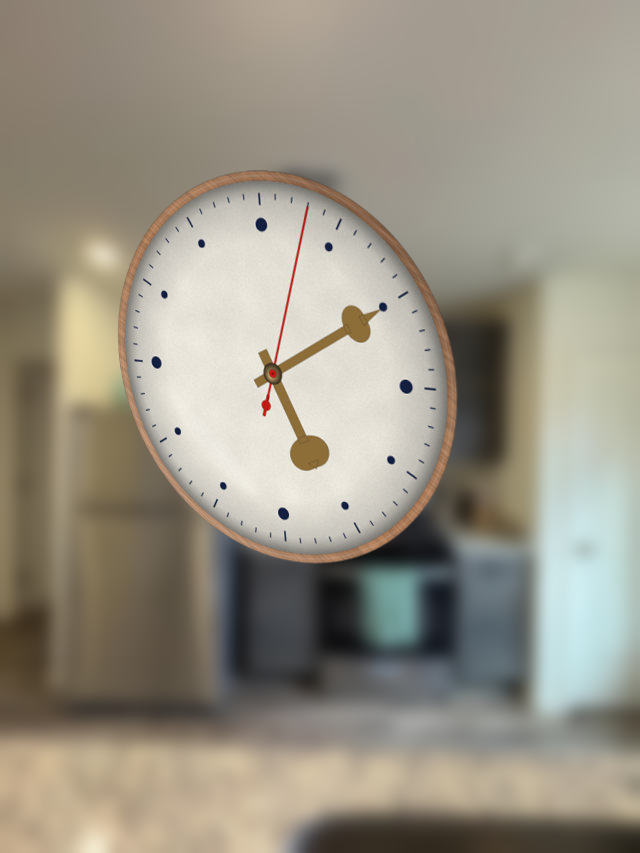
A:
5 h 10 min 03 s
